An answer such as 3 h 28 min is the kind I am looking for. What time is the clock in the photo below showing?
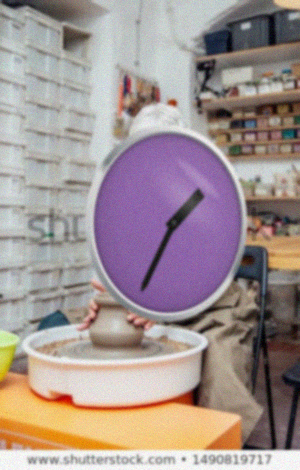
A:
1 h 35 min
